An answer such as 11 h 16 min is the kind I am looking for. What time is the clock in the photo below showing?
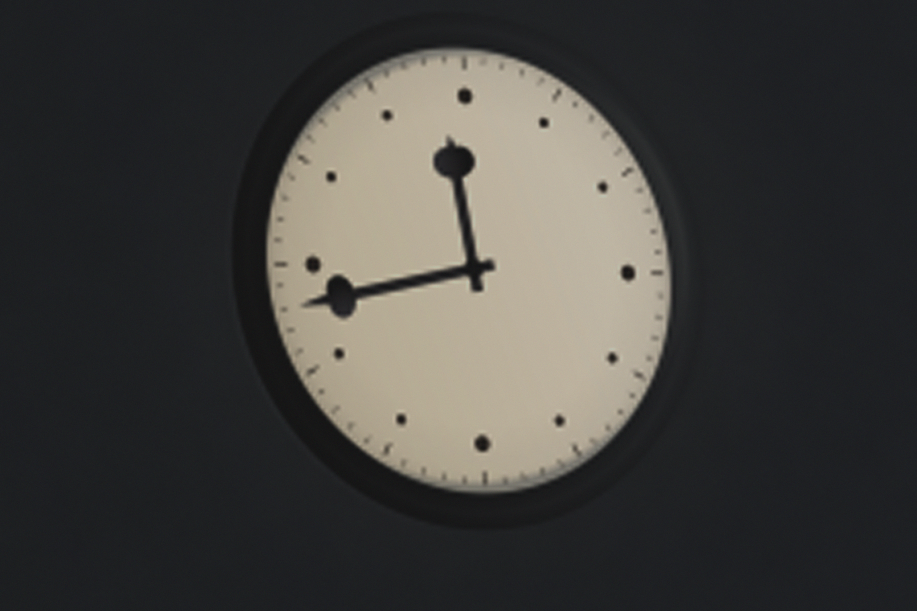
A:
11 h 43 min
